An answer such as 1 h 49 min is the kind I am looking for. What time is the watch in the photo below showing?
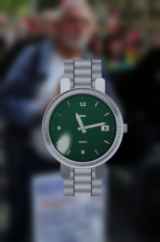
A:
11 h 13 min
